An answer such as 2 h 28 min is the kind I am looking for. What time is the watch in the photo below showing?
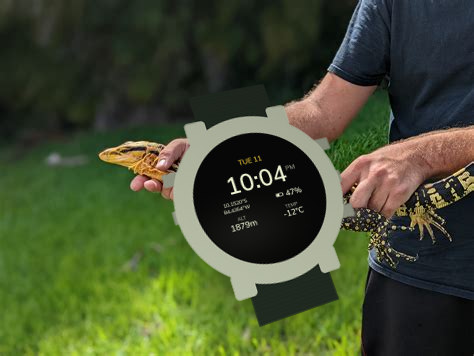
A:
10 h 04 min
